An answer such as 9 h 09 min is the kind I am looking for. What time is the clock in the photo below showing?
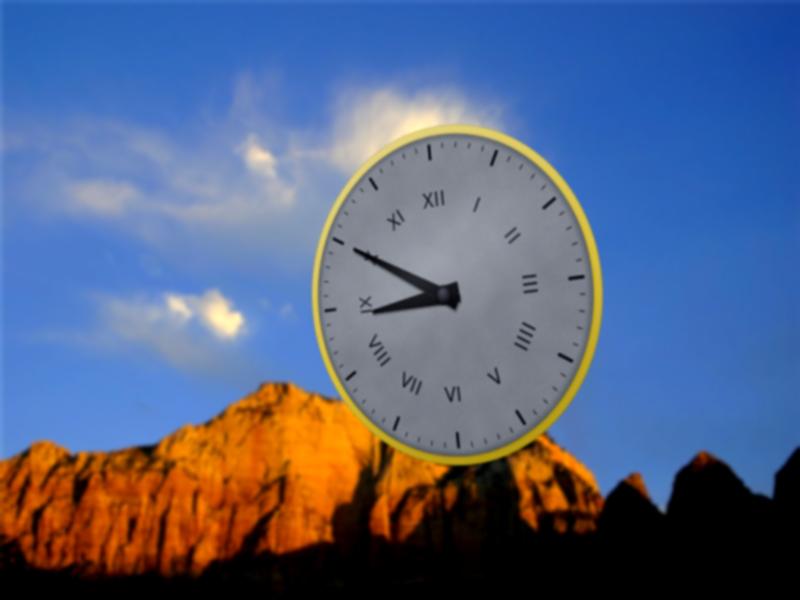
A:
8 h 50 min
